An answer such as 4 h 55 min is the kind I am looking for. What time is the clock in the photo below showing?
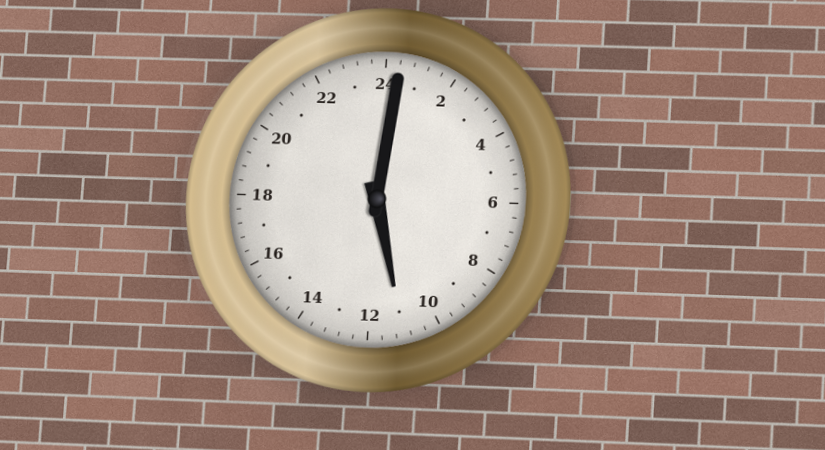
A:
11 h 01 min
